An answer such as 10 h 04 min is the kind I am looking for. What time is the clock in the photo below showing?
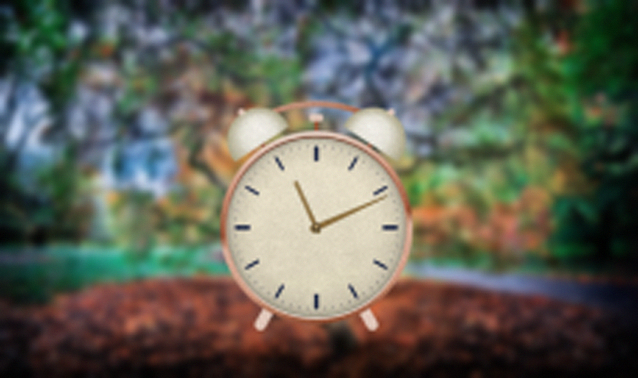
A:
11 h 11 min
